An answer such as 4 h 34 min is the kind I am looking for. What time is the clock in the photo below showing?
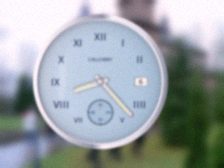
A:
8 h 23 min
